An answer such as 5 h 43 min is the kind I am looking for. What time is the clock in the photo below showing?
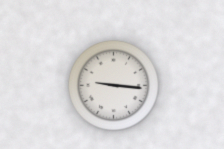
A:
9 h 16 min
